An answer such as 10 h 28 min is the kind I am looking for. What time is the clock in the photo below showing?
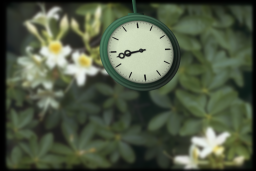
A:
8 h 43 min
